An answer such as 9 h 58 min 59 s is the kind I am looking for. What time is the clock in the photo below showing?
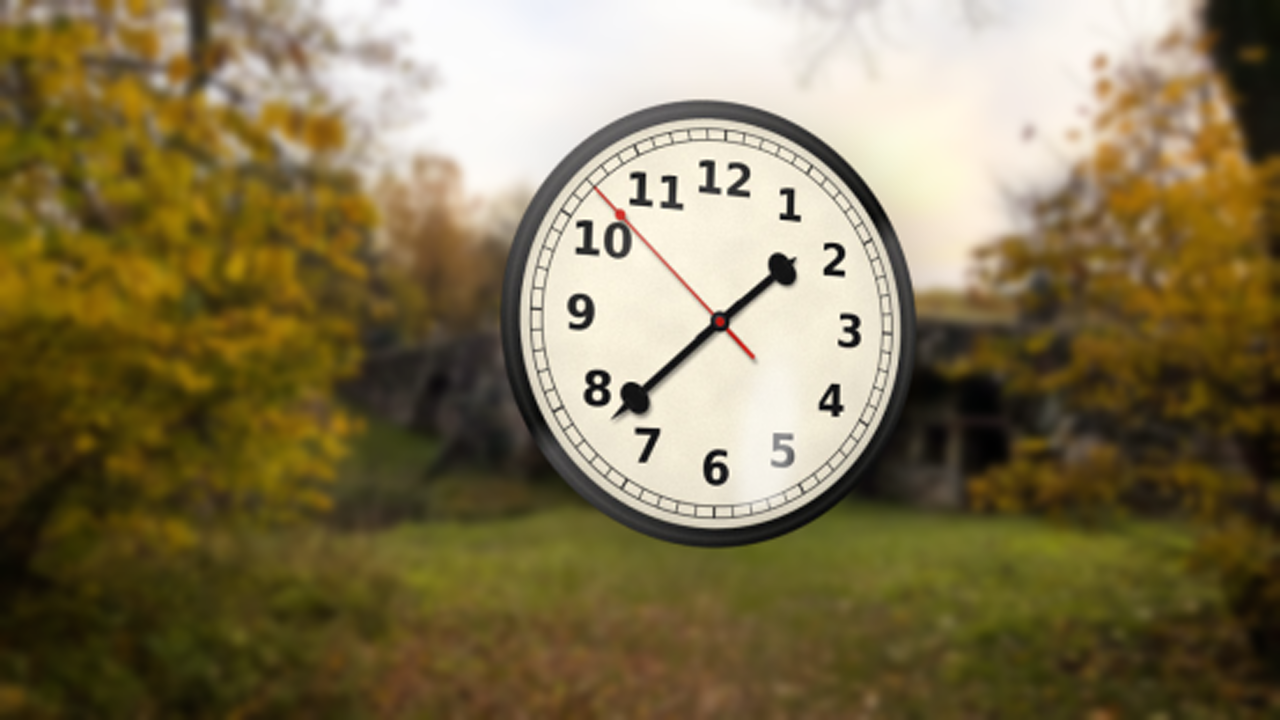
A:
1 h 37 min 52 s
